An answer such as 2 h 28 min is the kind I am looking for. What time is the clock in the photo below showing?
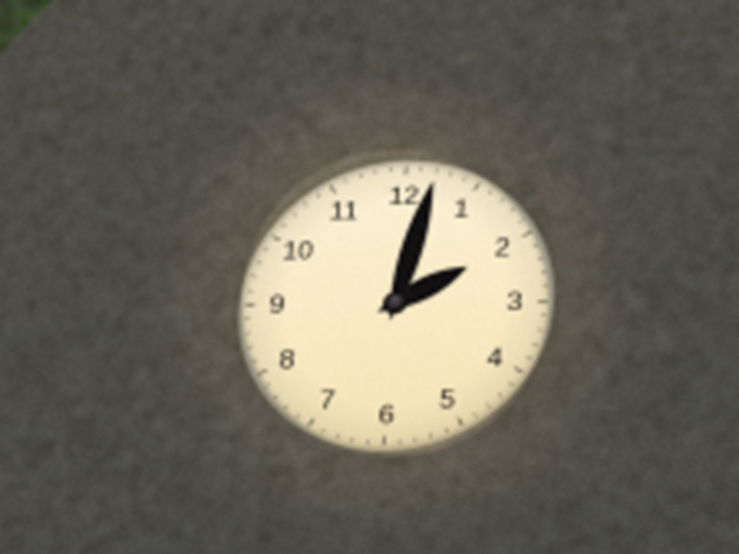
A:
2 h 02 min
